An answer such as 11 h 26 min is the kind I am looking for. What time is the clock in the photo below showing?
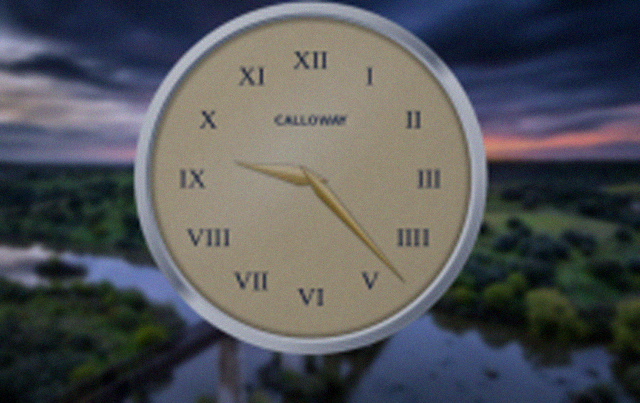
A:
9 h 23 min
